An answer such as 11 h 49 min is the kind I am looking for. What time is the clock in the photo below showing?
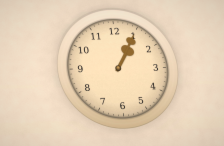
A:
1 h 05 min
